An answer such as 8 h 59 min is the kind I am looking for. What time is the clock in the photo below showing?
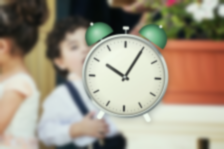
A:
10 h 05 min
